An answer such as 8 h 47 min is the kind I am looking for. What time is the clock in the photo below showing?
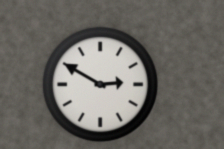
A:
2 h 50 min
